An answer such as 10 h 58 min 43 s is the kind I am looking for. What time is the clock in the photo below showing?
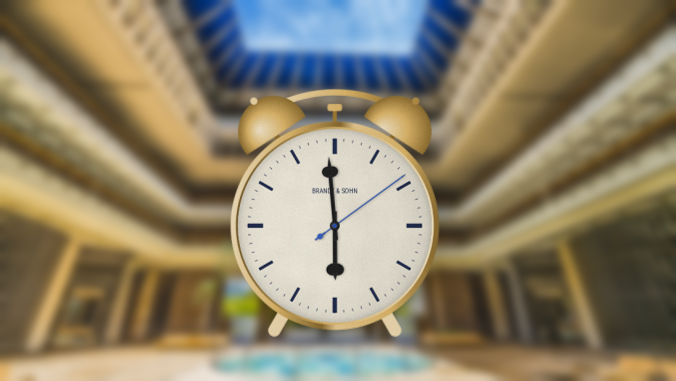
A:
5 h 59 min 09 s
